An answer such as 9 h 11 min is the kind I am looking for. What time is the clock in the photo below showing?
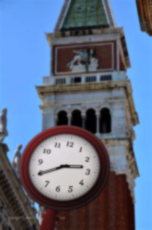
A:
2 h 40 min
